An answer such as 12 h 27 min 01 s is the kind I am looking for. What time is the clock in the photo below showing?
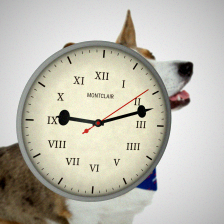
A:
9 h 12 min 09 s
